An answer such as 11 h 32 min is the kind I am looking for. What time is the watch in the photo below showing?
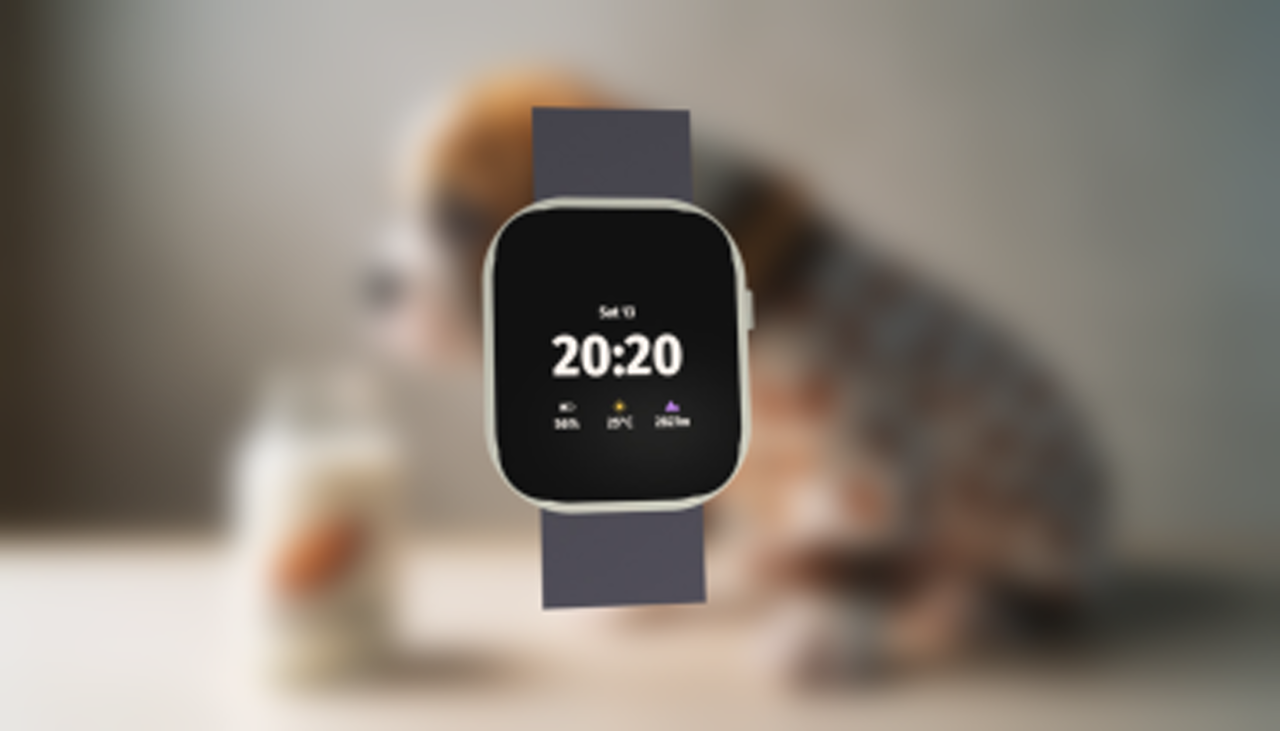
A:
20 h 20 min
